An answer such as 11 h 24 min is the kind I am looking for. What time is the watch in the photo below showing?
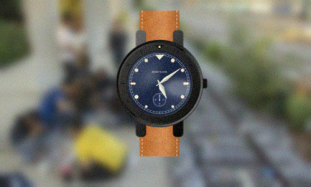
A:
5 h 09 min
